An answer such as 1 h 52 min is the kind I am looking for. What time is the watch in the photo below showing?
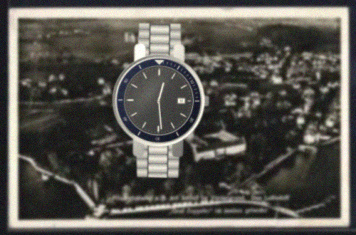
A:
12 h 29 min
